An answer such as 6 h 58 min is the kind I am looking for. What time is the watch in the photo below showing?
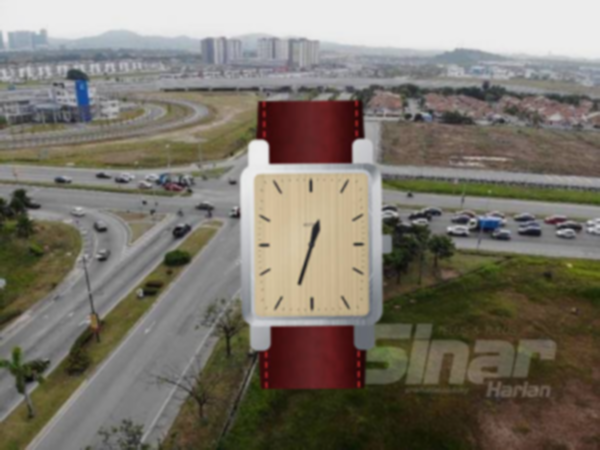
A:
12 h 33 min
